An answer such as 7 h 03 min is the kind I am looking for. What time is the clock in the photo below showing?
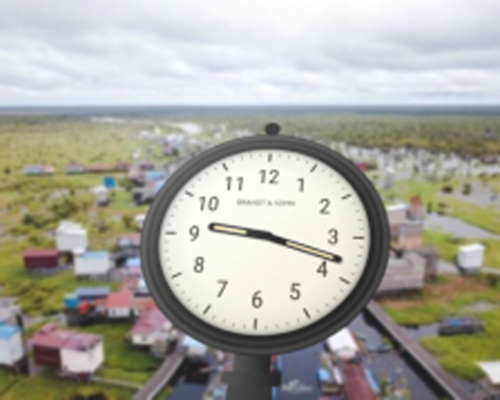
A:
9 h 18 min
